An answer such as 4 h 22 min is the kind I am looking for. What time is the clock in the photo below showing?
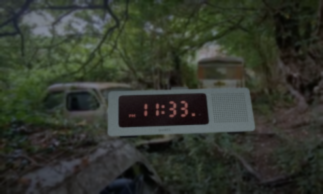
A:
11 h 33 min
